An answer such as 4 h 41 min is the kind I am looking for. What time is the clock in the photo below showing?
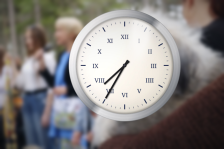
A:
7 h 35 min
